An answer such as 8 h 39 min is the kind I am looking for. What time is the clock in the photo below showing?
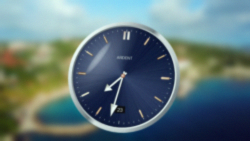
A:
7 h 32 min
